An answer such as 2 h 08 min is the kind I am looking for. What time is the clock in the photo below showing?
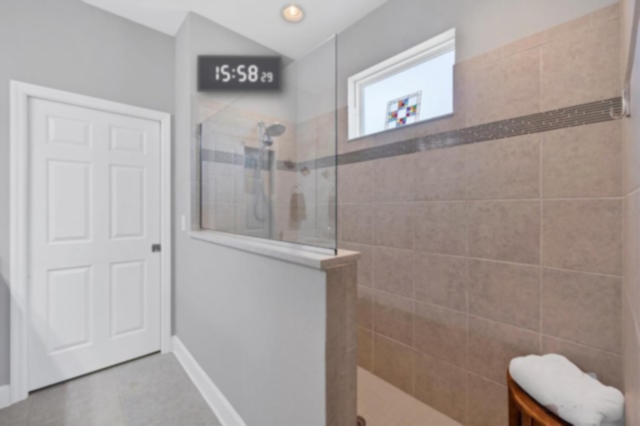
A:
15 h 58 min
